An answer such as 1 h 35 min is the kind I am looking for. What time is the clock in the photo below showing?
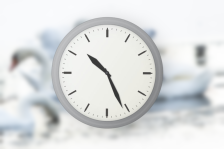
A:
10 h 26 min
